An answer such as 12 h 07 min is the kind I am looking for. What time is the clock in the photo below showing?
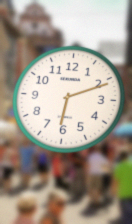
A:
6 h 11 min
